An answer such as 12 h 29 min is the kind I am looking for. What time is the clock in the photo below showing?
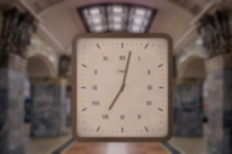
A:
7 h 02 min
